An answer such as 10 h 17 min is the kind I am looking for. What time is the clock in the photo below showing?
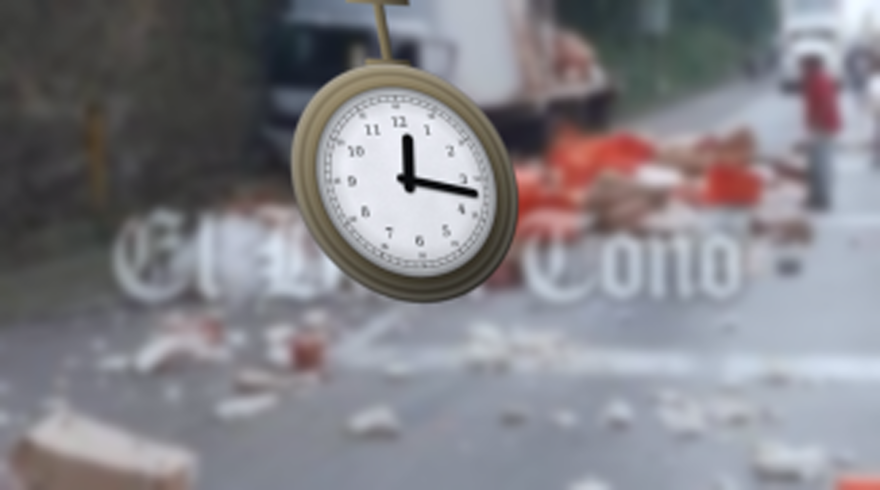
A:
12 h 17 min
